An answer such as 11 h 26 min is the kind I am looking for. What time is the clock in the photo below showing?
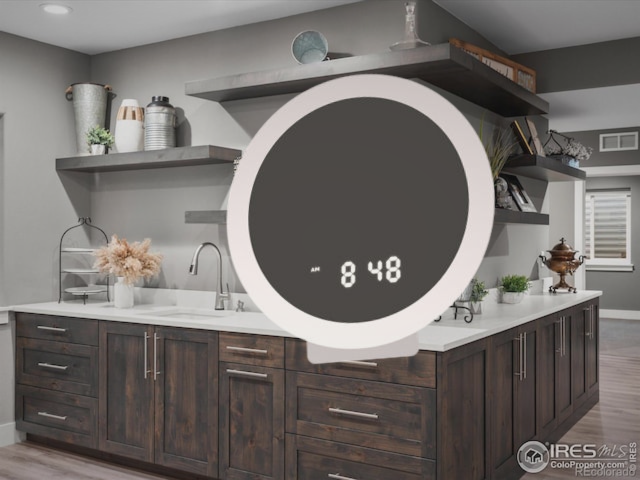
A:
8 h 48 min
